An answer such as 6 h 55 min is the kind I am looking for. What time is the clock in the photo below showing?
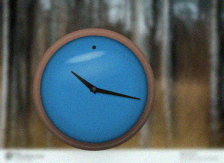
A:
10 h 17 min
